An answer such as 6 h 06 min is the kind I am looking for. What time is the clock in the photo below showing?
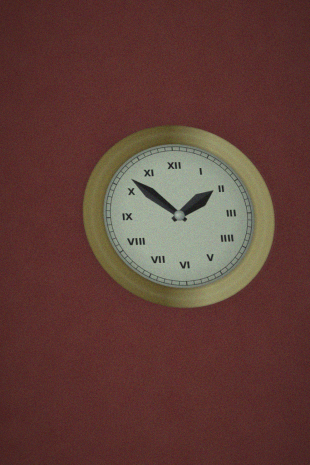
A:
1 h 52 min
